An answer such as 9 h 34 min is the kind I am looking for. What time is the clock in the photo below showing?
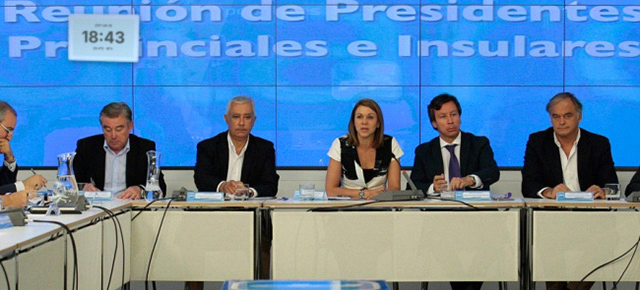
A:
18 h 43 min
